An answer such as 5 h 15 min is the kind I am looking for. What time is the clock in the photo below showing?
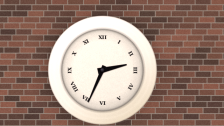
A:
2 h 34 min
